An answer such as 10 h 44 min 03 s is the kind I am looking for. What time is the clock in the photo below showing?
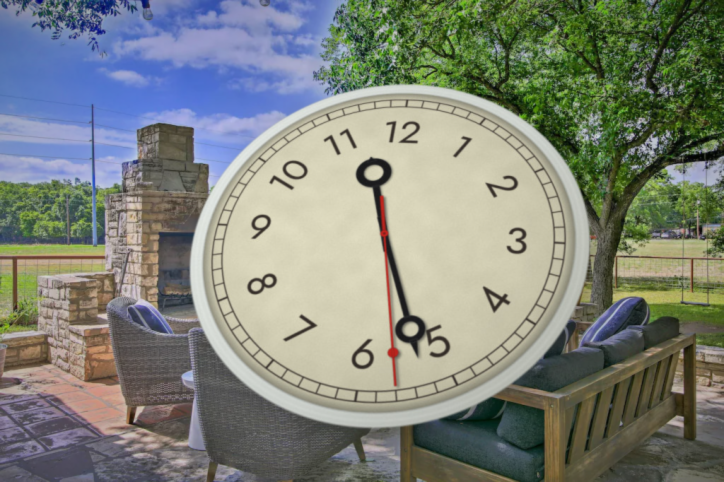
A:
11 h 26 min 28 s
